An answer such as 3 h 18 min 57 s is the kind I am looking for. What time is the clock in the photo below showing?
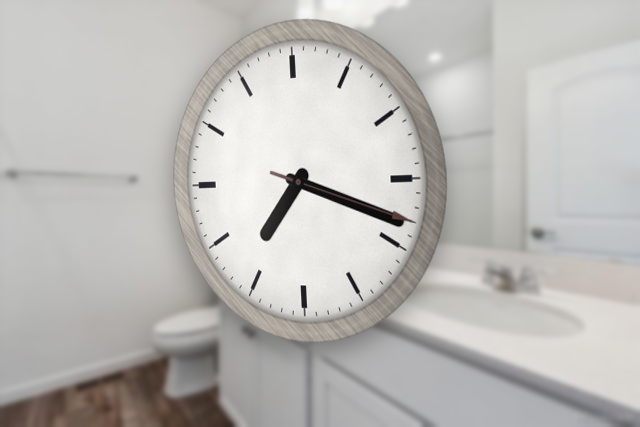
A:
7 h 18 min 18 s
